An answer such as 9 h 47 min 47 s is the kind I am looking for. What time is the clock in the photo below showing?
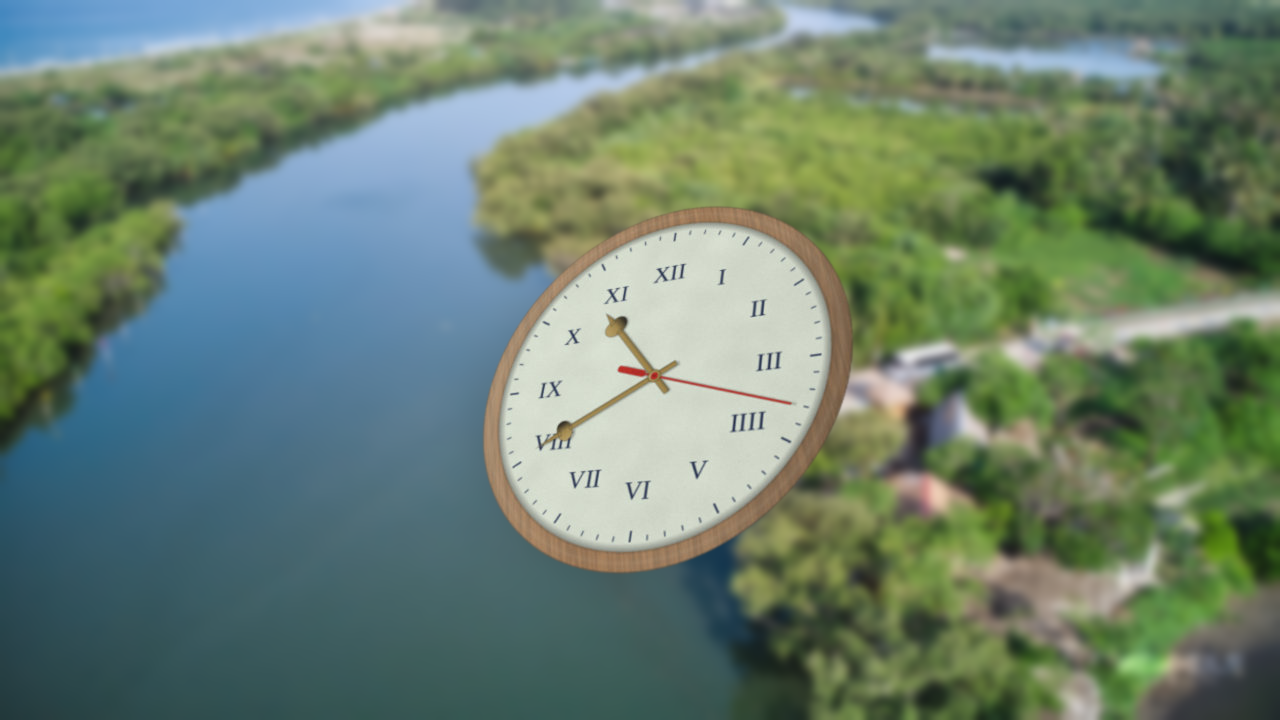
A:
10 h 40 min 18 s
